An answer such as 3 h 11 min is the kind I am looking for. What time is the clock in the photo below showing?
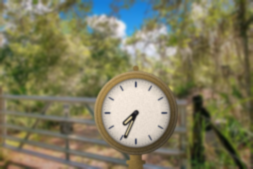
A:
7 h 34 min
